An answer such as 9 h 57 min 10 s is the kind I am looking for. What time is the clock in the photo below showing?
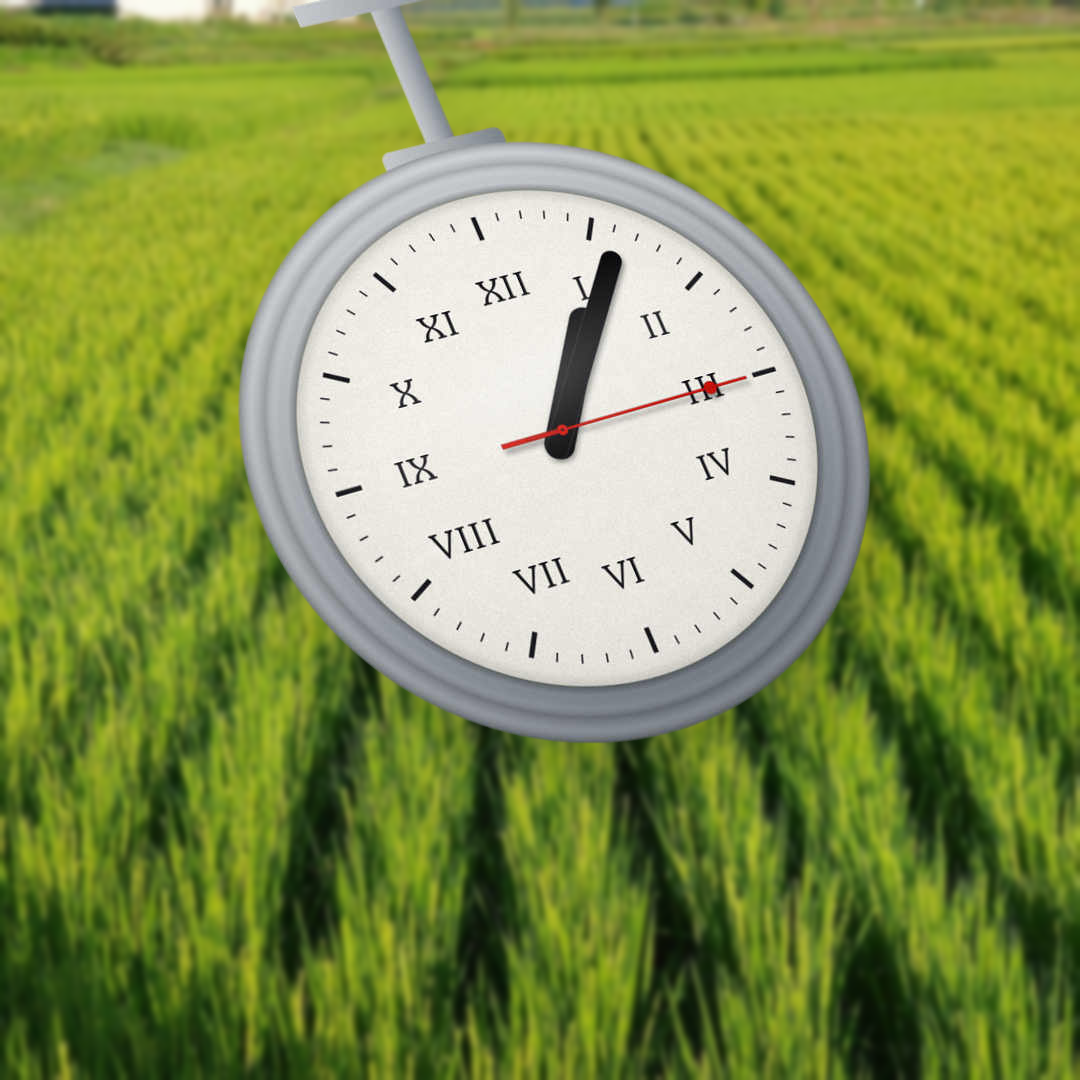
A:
1 h 06 min 15 s
